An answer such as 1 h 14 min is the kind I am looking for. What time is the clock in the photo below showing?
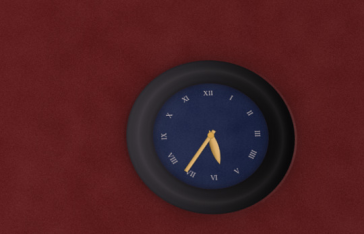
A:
5 h 36 min
